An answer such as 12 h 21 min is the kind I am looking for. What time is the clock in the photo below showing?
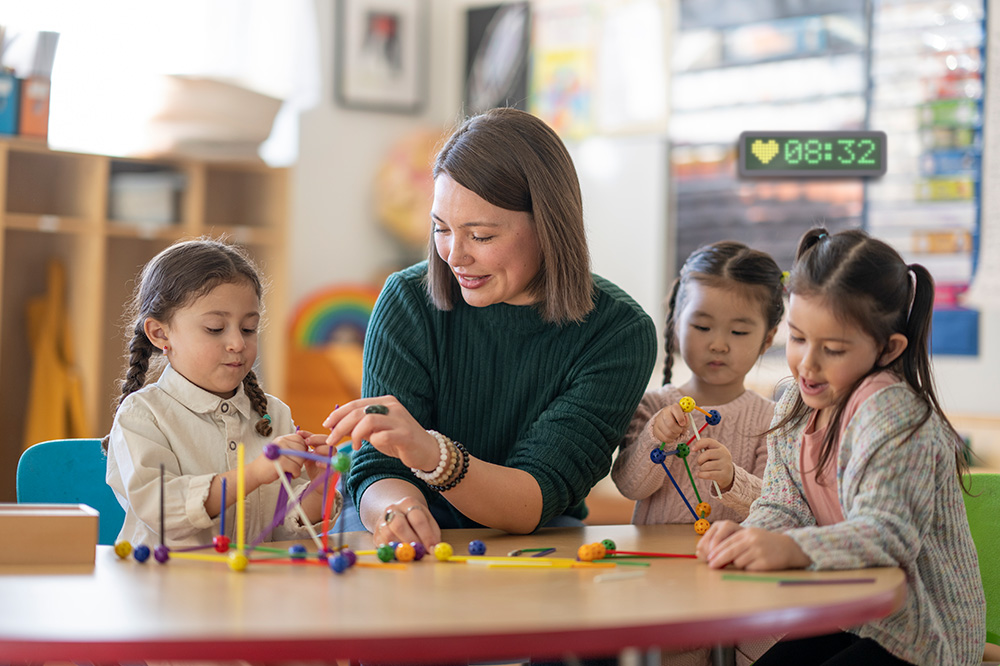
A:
8 h 32 min
